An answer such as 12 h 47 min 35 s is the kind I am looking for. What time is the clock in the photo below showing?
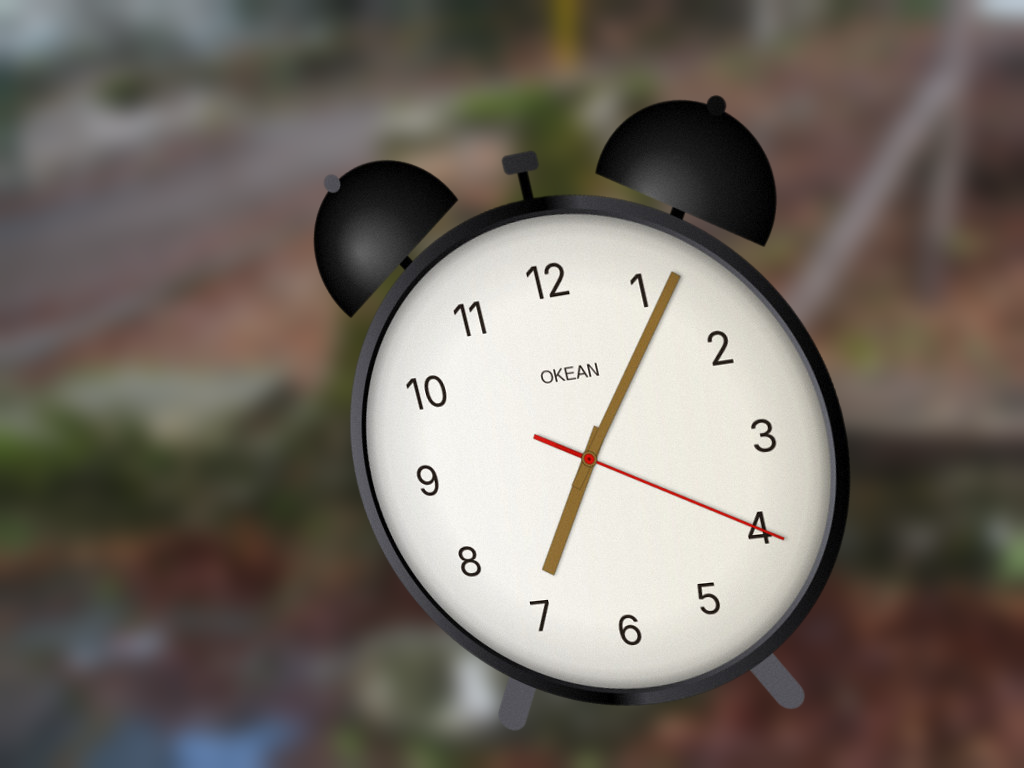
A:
7 h 06 min 20 s
